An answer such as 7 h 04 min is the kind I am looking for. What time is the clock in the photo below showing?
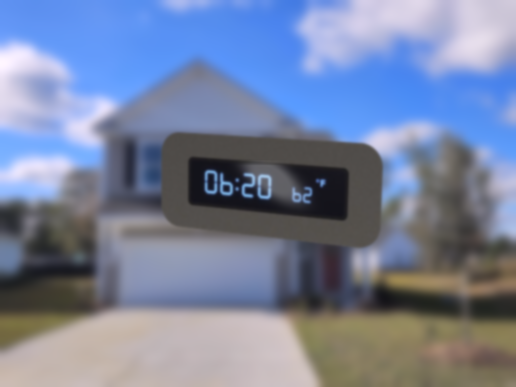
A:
6 h 20 min
